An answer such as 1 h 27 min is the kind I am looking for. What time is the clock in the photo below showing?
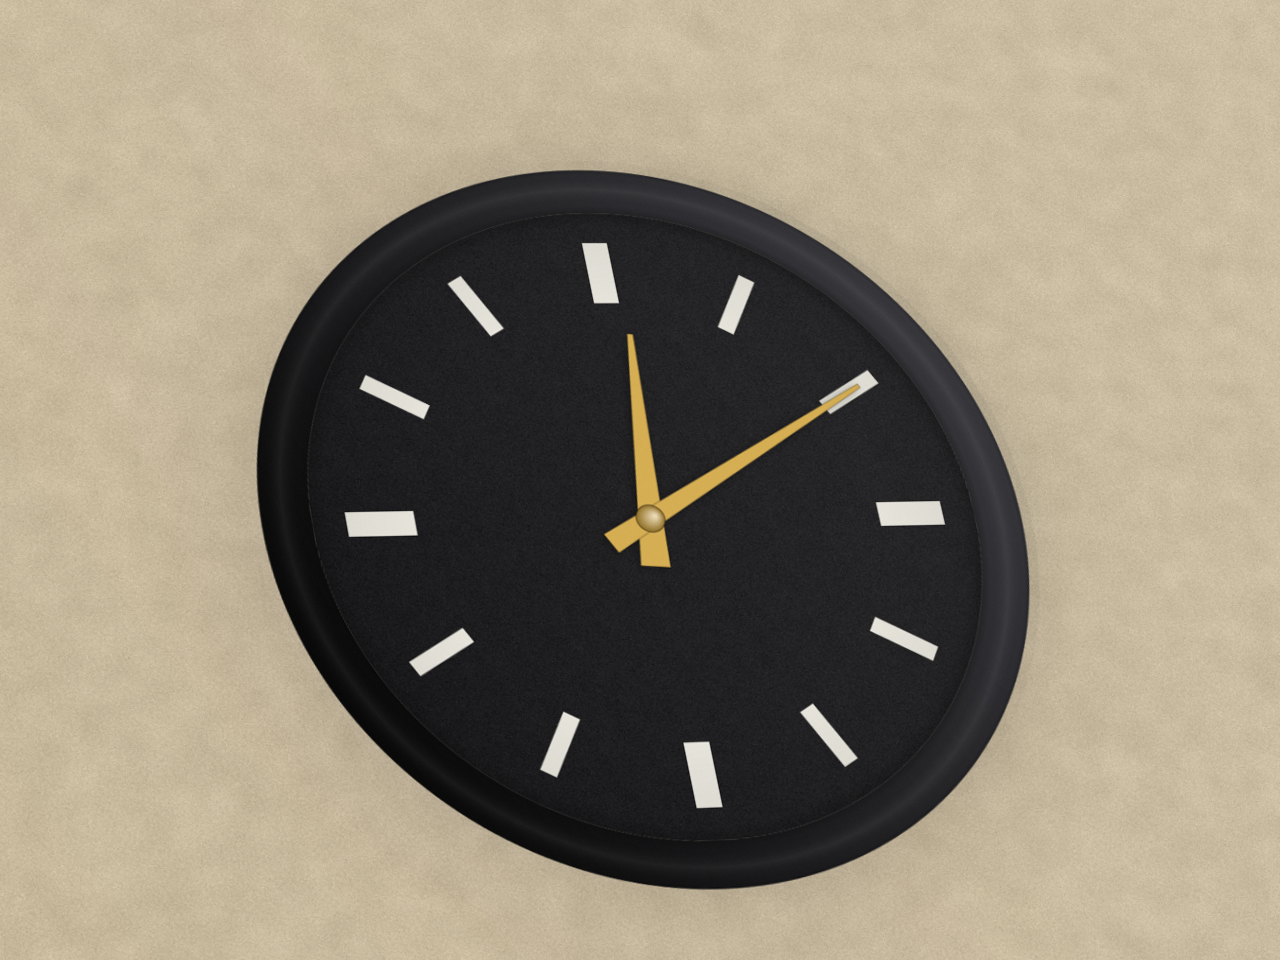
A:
12 h 10 min
